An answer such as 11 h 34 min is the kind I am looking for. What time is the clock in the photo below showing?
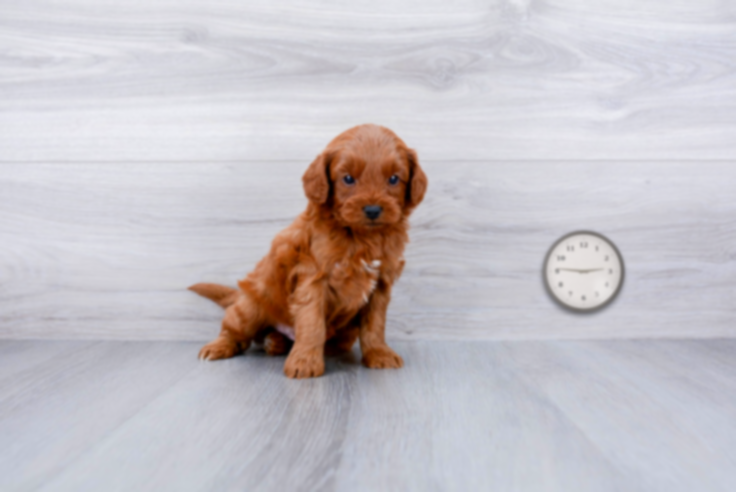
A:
2 h 46 min
